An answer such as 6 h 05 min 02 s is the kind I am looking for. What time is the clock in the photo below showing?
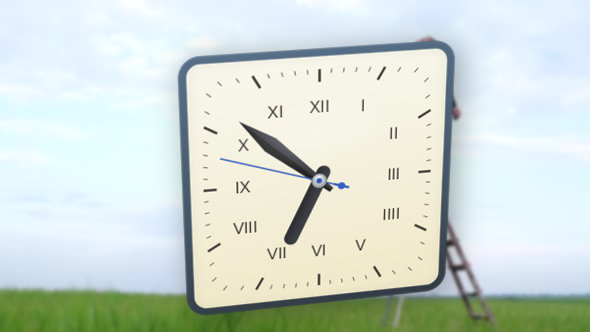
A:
6 h 51 min 48 s
